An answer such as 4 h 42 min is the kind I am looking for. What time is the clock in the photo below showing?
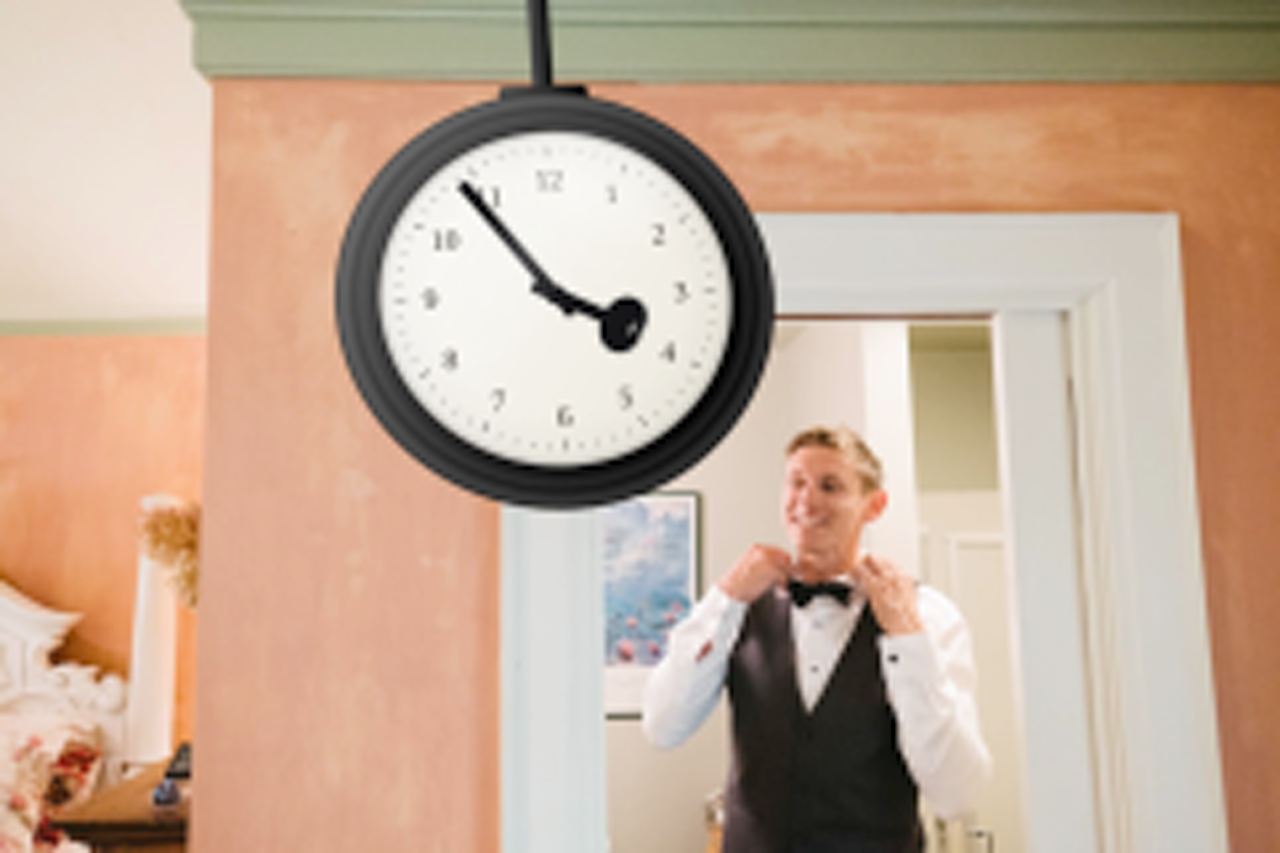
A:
3 h 54 min
